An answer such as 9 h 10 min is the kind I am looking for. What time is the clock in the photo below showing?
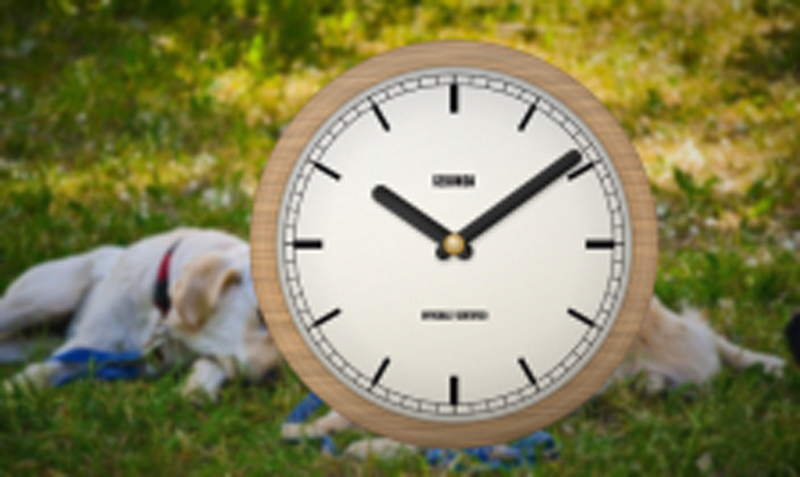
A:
10 h 09 min
